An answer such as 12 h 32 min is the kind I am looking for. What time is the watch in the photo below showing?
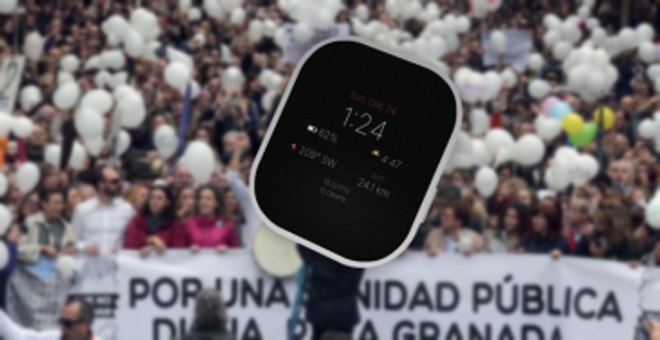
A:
1 h 24 min
